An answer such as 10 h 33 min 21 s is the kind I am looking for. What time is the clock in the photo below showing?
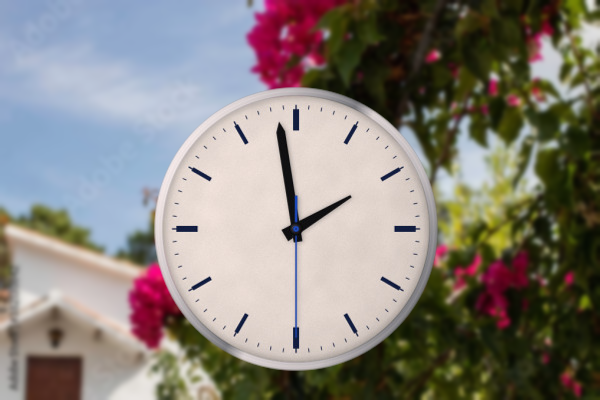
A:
1 h 58 min 30 s
